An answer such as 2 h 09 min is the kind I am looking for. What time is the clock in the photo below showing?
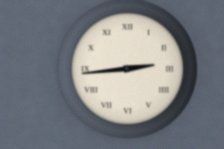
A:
2 h 44 min
